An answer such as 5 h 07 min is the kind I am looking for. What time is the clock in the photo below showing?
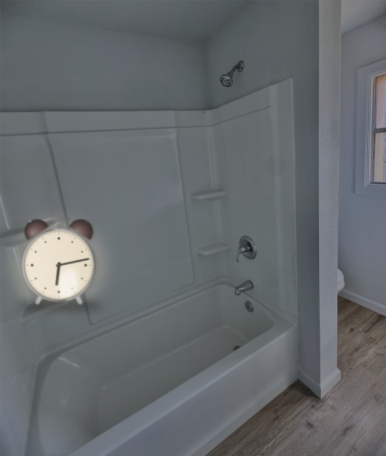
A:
6 h 13 min
